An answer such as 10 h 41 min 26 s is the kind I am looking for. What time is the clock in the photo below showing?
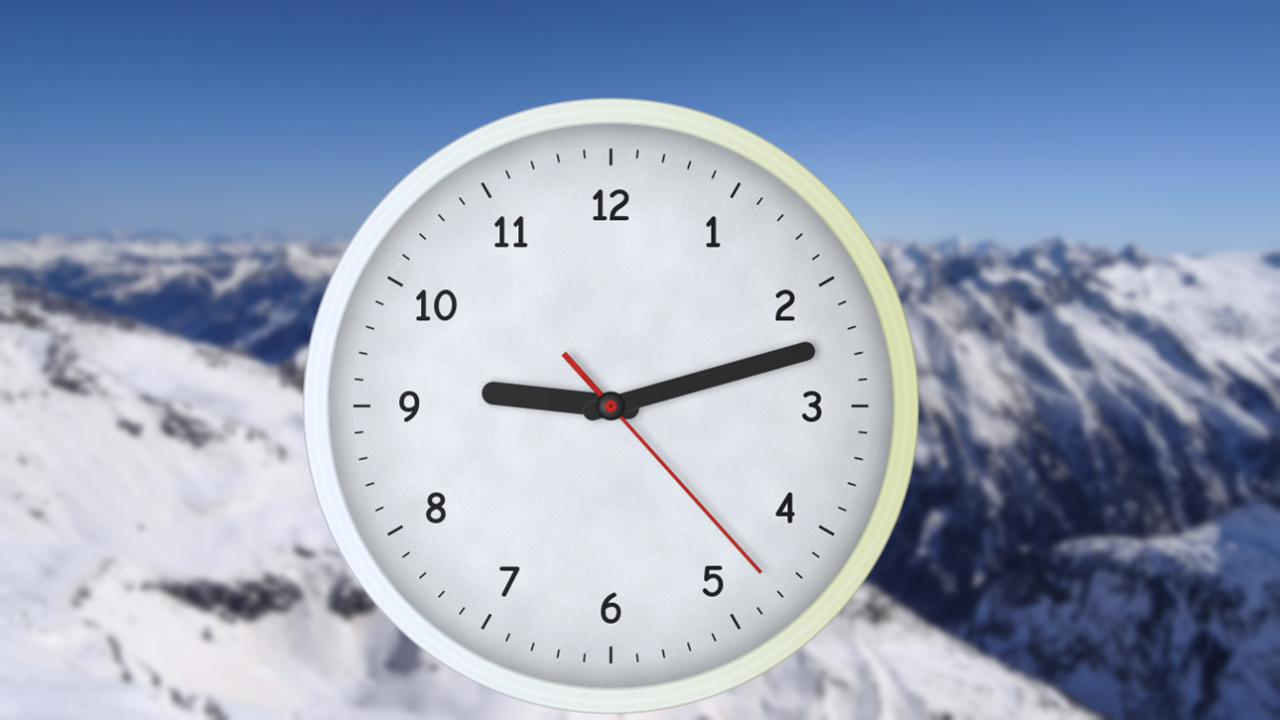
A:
9 h 12 min 23 s
